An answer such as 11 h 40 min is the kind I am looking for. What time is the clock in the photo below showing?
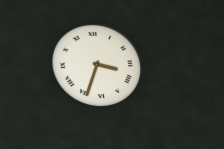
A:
3 h 34 min
